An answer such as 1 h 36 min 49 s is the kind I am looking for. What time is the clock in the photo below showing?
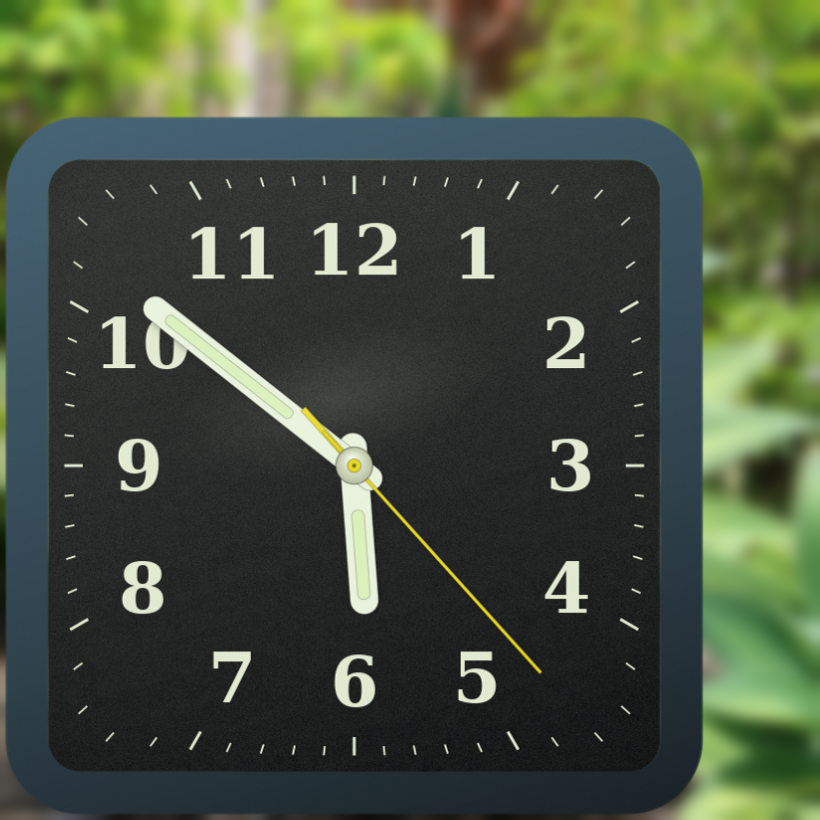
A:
5 h 51 min 23 s
